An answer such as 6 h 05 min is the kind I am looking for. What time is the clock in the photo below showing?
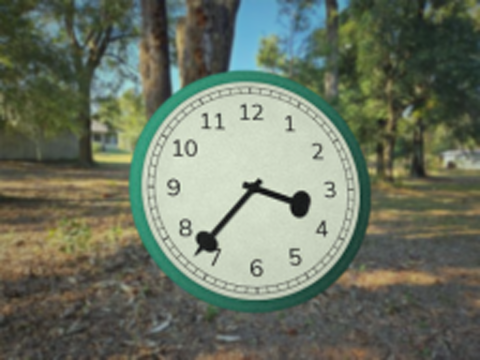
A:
3 h 37 min
